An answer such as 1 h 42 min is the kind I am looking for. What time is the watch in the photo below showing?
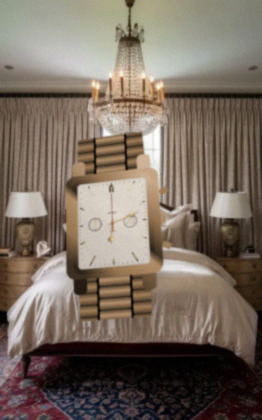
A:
6 h 12 min
